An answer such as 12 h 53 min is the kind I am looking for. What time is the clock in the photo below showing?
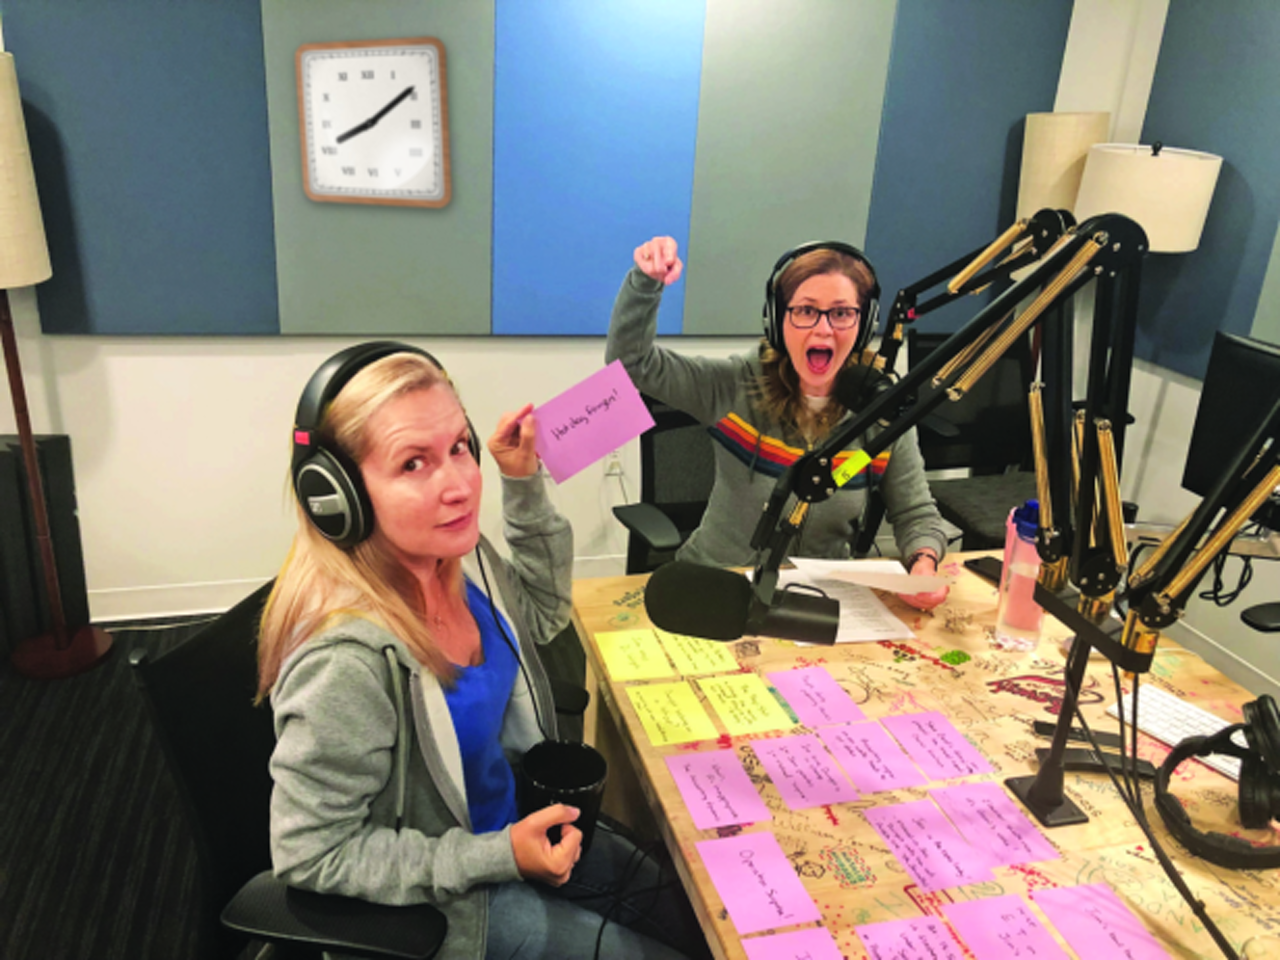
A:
8 h 09 min
